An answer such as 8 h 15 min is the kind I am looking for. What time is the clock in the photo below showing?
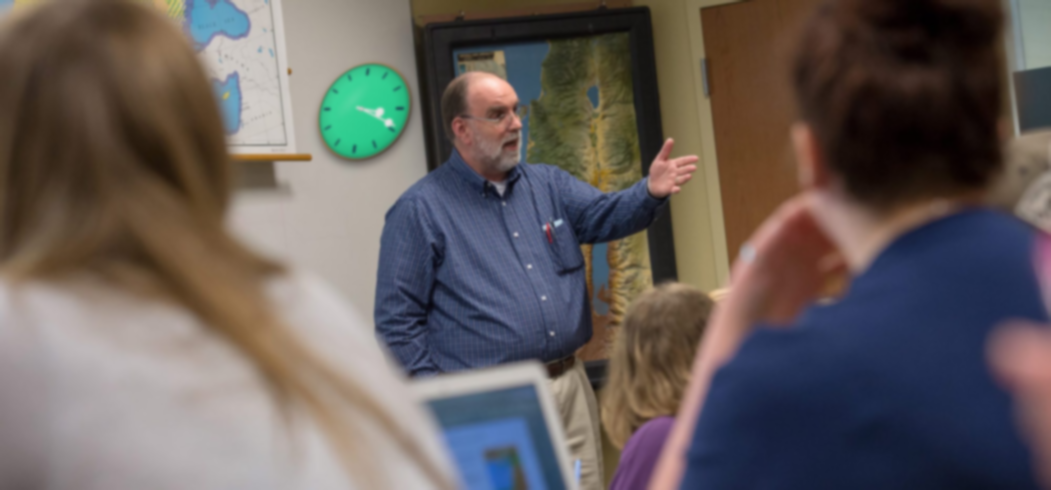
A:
3 h 19 min
